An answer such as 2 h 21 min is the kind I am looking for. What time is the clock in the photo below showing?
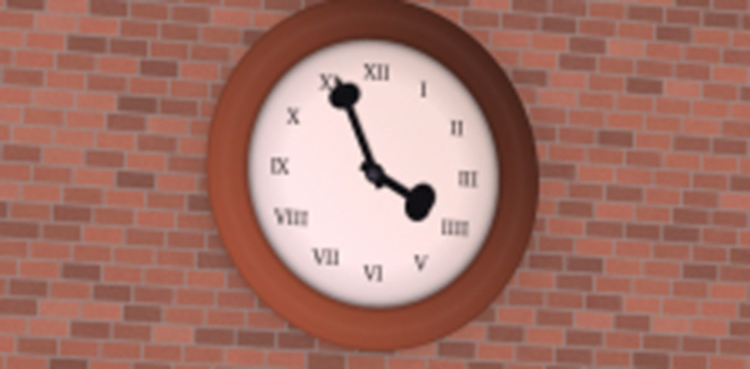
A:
3 h 56 min
